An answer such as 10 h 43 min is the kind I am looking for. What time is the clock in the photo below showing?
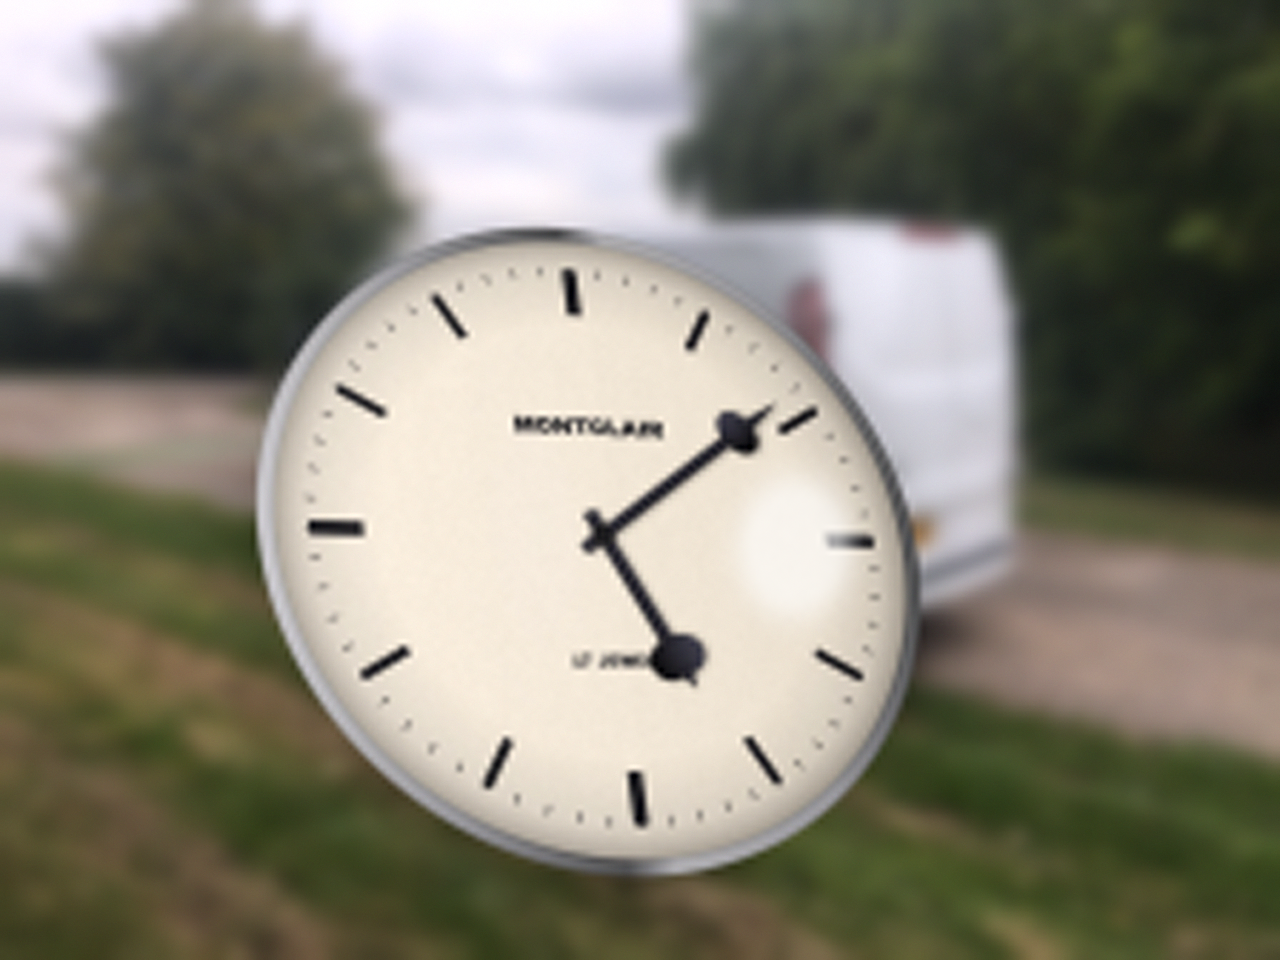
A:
5 h 09 min
